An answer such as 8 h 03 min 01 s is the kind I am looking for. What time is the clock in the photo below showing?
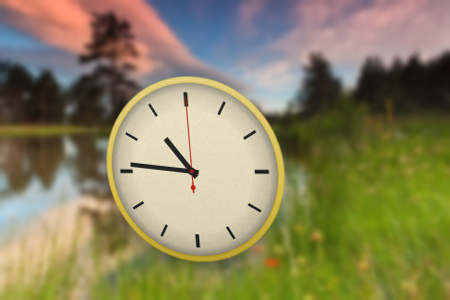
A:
10 h 46 min 00 s
